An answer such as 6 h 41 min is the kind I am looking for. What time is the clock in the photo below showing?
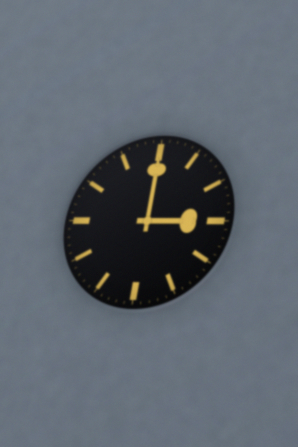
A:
3 h 00 min
